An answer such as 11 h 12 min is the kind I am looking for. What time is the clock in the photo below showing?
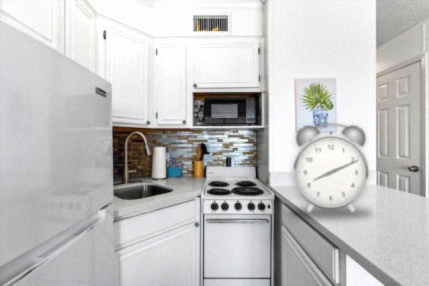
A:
8 h 11 min
